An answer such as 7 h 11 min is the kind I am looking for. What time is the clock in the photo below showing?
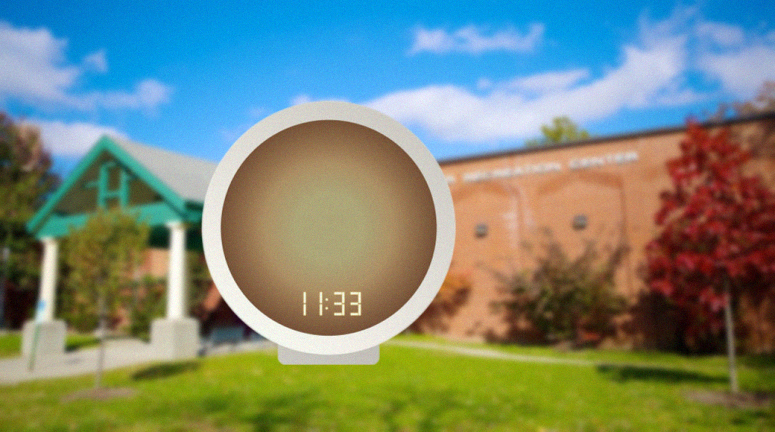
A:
11 h 33 min
